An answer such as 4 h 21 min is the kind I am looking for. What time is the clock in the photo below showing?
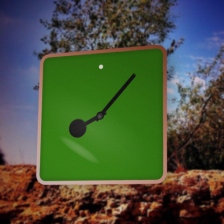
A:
8 h 07 min
